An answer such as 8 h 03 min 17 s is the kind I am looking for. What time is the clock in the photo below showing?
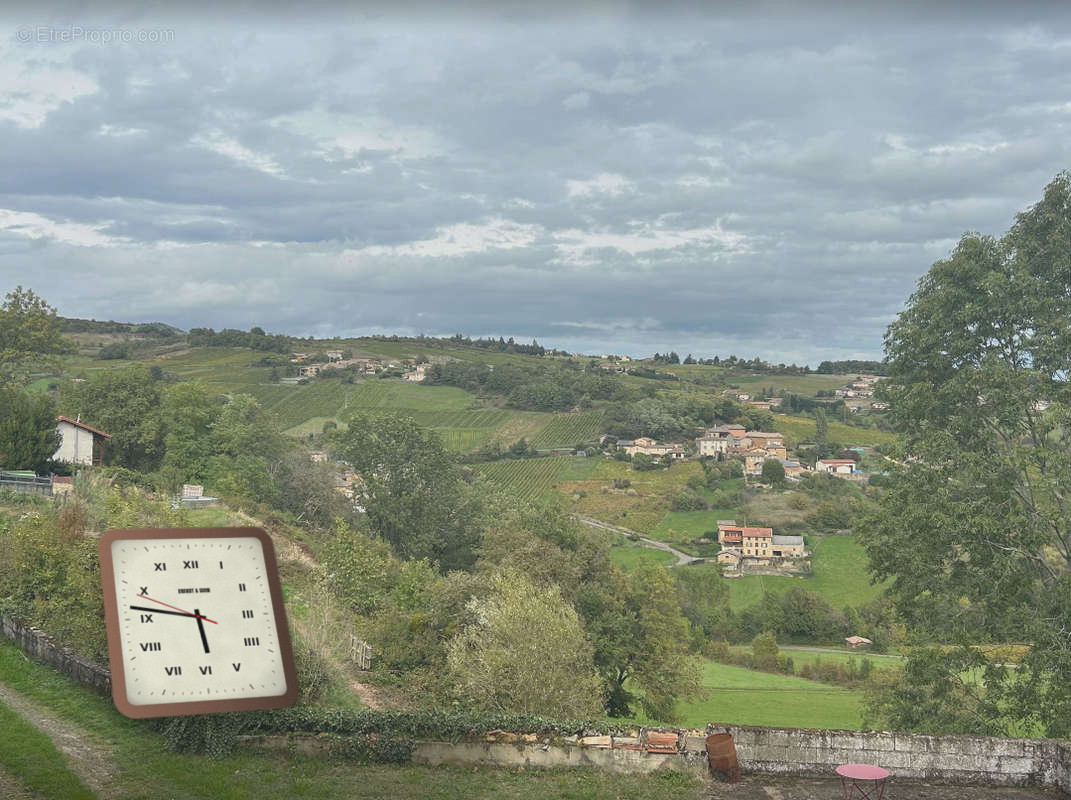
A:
5 h 46 min 49 s
